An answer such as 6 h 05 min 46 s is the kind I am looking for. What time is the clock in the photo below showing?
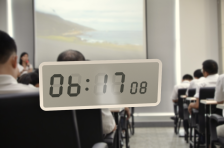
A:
6 h 17 min 08 s
